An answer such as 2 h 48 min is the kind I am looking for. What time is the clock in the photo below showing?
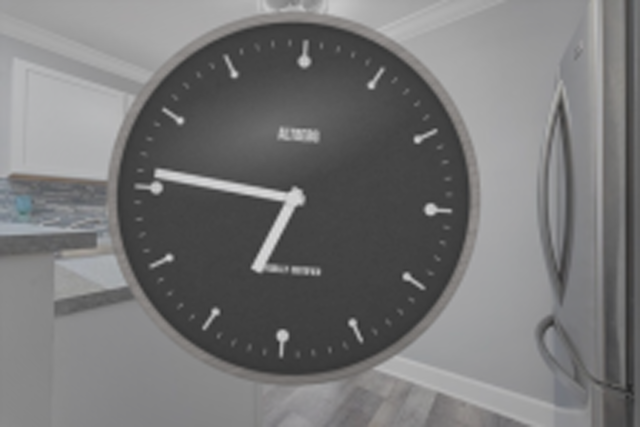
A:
6 h 46 min
